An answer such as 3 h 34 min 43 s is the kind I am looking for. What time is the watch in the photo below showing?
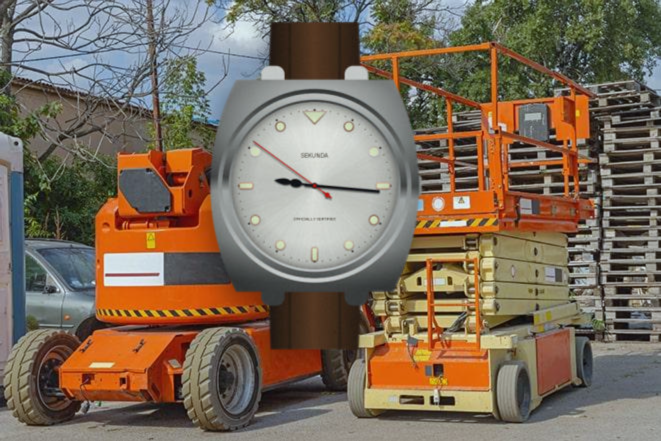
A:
9 h 15 min 51 s
